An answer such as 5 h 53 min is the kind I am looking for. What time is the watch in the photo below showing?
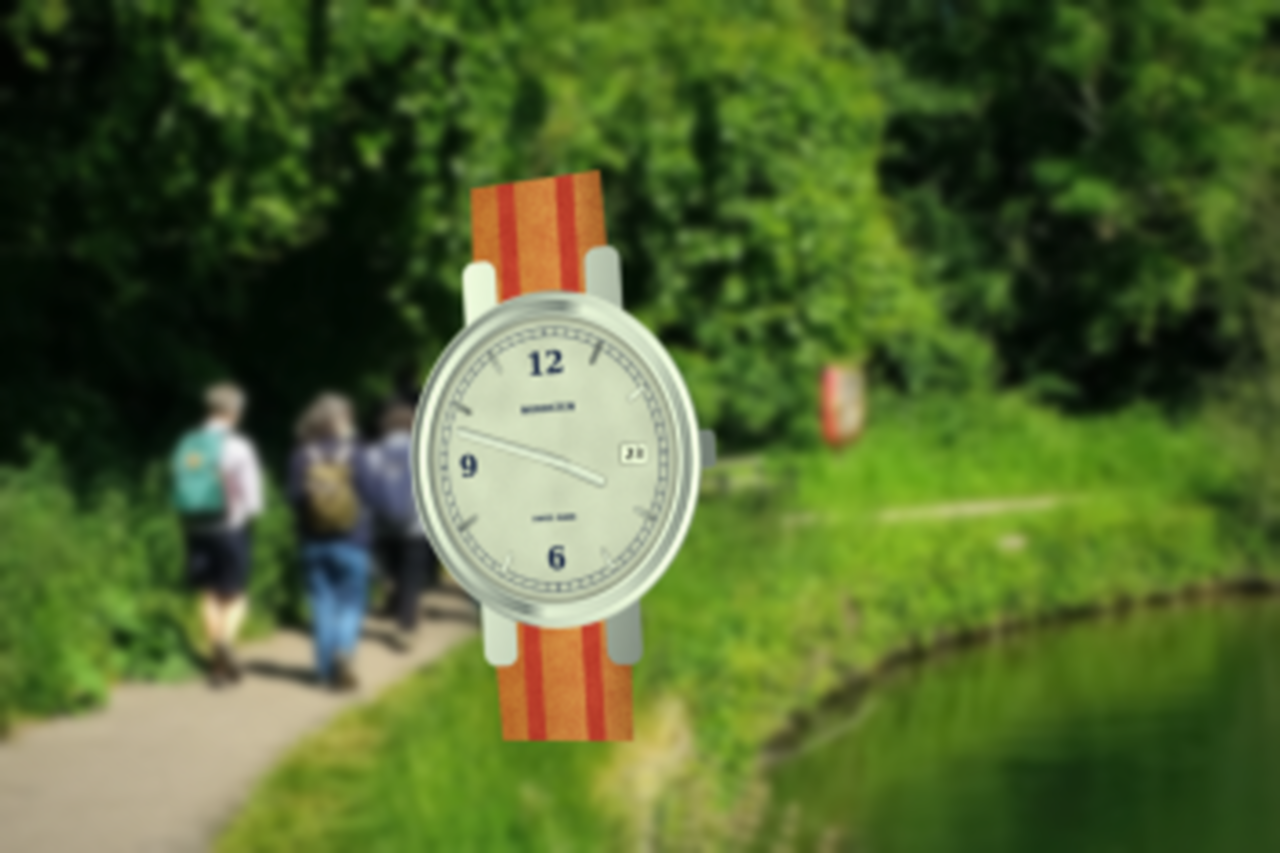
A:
3 h 48 min
